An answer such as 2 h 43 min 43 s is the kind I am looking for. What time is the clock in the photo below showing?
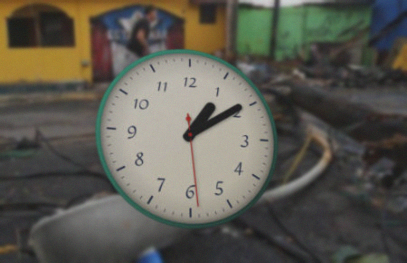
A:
1 h 09 min 29 s
